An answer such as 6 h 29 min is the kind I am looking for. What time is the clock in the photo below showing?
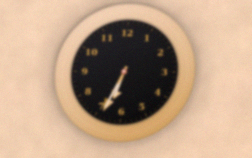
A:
6 h 34 min
